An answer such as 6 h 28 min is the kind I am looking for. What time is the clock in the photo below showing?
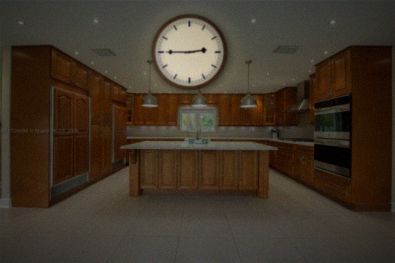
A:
2 h 45 min
